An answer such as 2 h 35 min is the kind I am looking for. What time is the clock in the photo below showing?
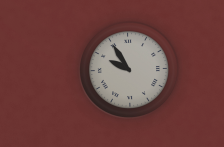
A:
9 h 55 min
